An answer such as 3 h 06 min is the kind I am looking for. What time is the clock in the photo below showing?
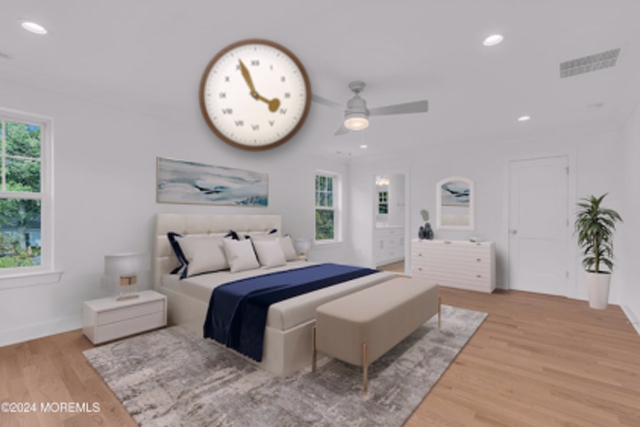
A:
3 h 56 min
